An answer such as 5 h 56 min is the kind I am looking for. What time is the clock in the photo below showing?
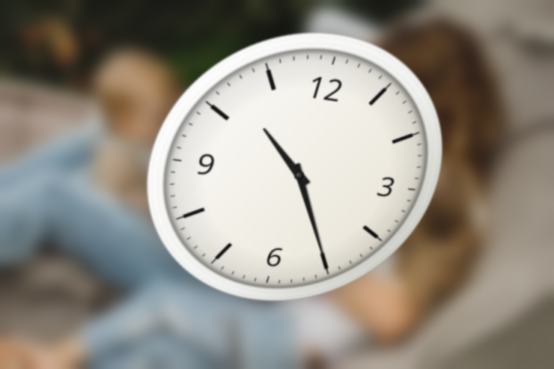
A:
10 h 25 min
